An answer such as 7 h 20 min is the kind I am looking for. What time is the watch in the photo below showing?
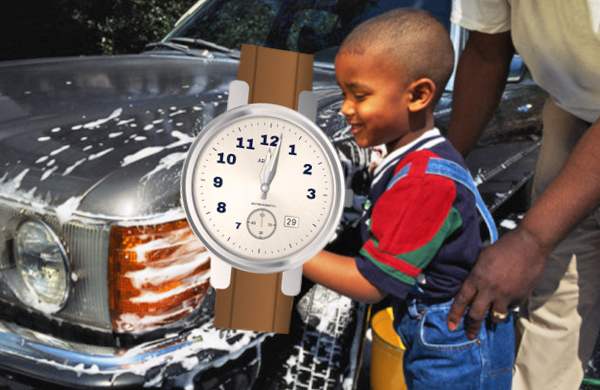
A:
12 h 02 min
